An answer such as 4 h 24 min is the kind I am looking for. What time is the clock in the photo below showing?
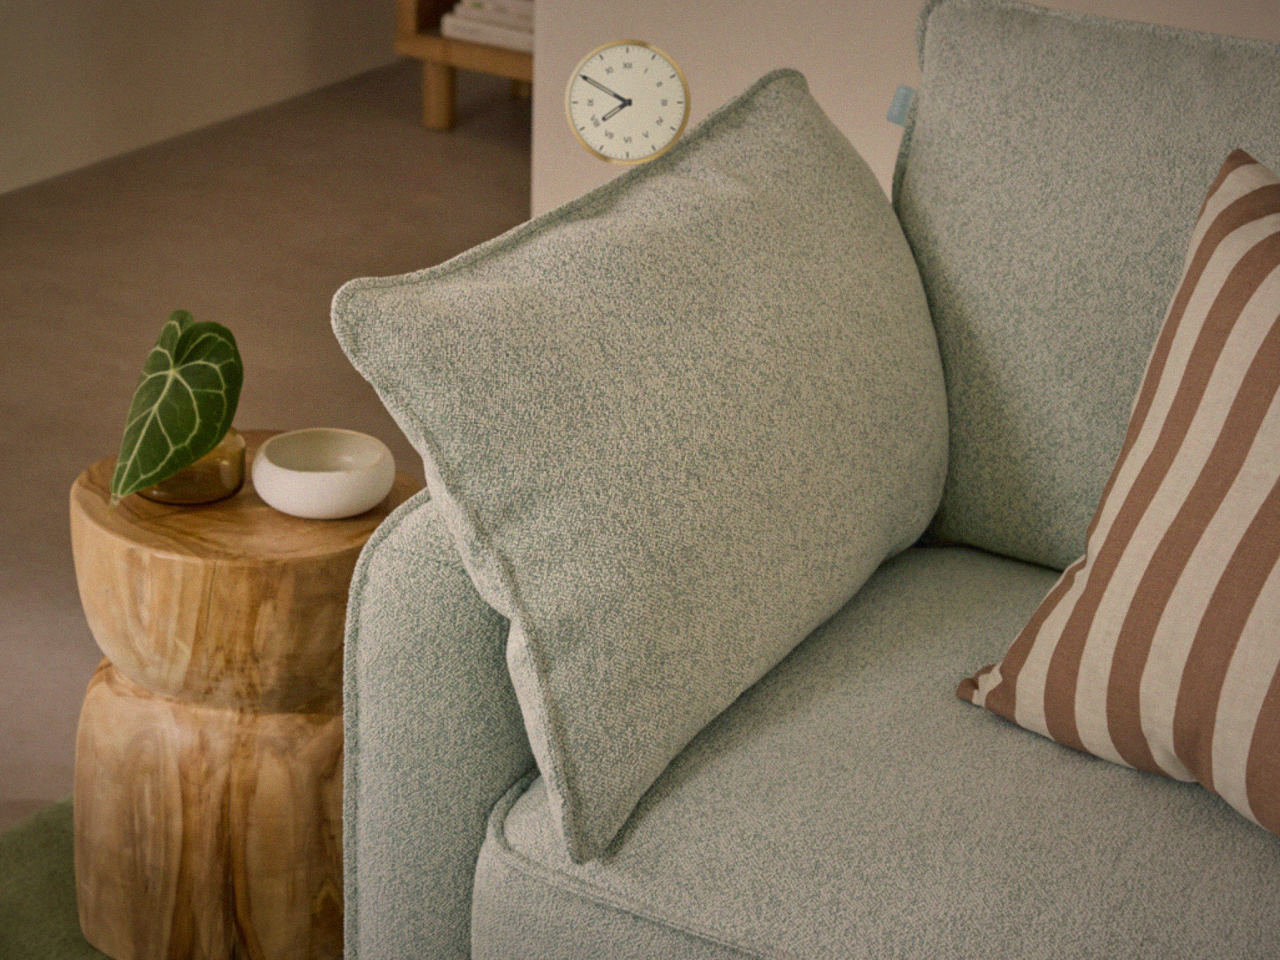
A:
7 h 50 min
